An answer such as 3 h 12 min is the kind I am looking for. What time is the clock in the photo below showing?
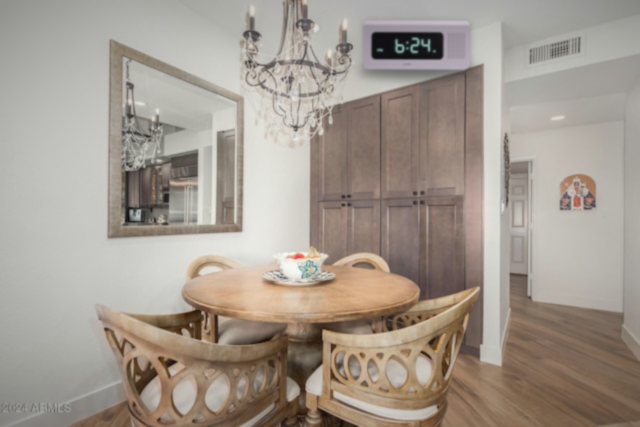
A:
6 h 24 min
